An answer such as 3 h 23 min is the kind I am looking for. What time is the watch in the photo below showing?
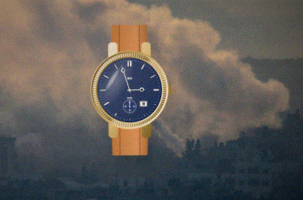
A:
2 h 57 min
